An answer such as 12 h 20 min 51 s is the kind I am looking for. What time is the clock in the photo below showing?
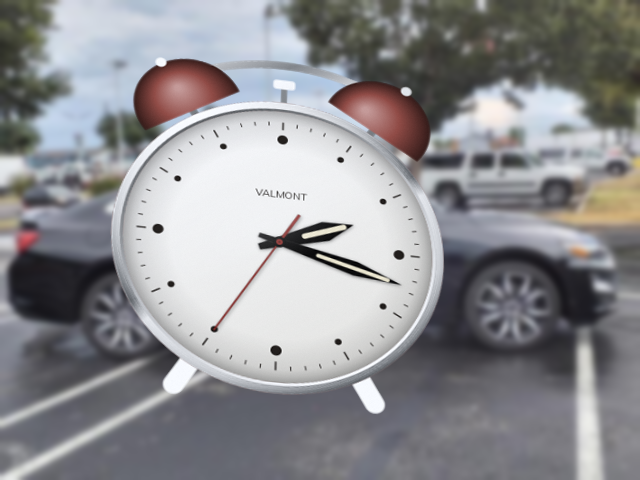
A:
2 h 17 min 35 s
